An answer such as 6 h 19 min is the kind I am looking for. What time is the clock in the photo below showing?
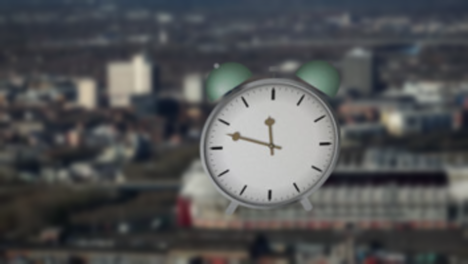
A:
11 h 48 min
